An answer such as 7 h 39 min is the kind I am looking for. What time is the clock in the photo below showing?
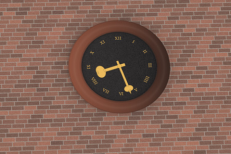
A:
8 h 27 min
